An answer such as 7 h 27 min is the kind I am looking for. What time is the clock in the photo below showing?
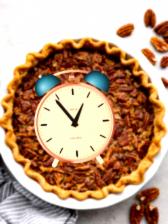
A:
12 h 54 min
